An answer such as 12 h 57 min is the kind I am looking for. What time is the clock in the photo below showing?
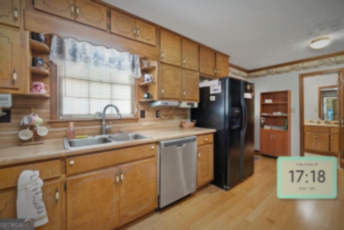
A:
17 h 18 min
